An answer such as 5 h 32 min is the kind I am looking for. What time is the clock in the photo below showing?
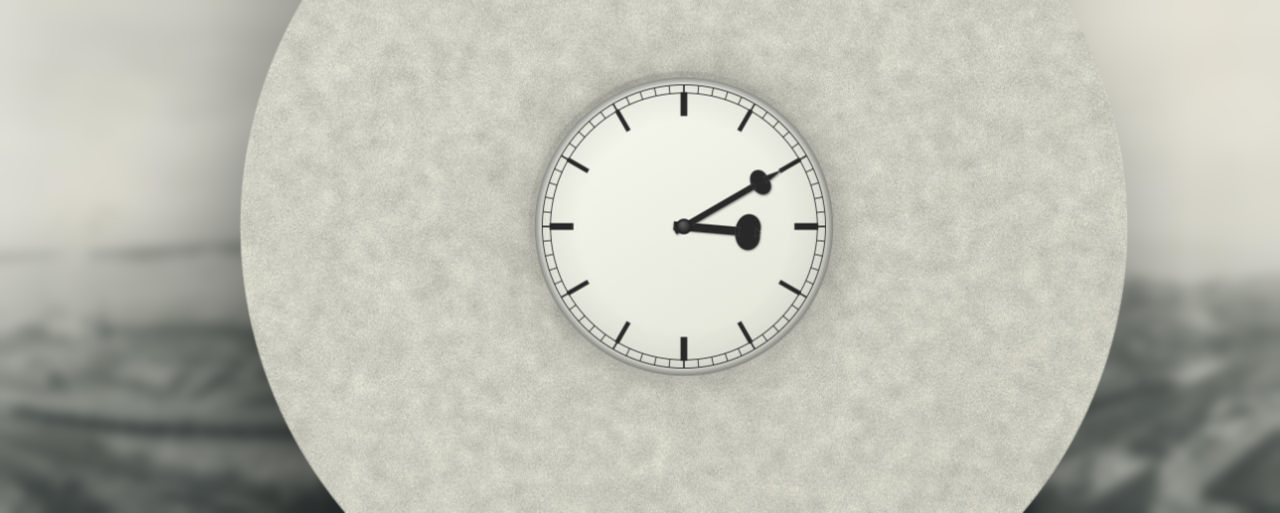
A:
3 h 10 min
